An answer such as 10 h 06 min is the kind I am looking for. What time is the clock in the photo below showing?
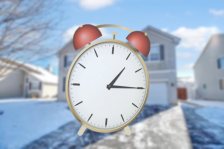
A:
1 h 15 min
